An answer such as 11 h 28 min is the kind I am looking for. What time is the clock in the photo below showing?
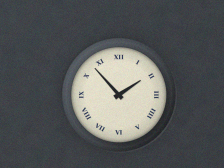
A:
1 h 53 min
